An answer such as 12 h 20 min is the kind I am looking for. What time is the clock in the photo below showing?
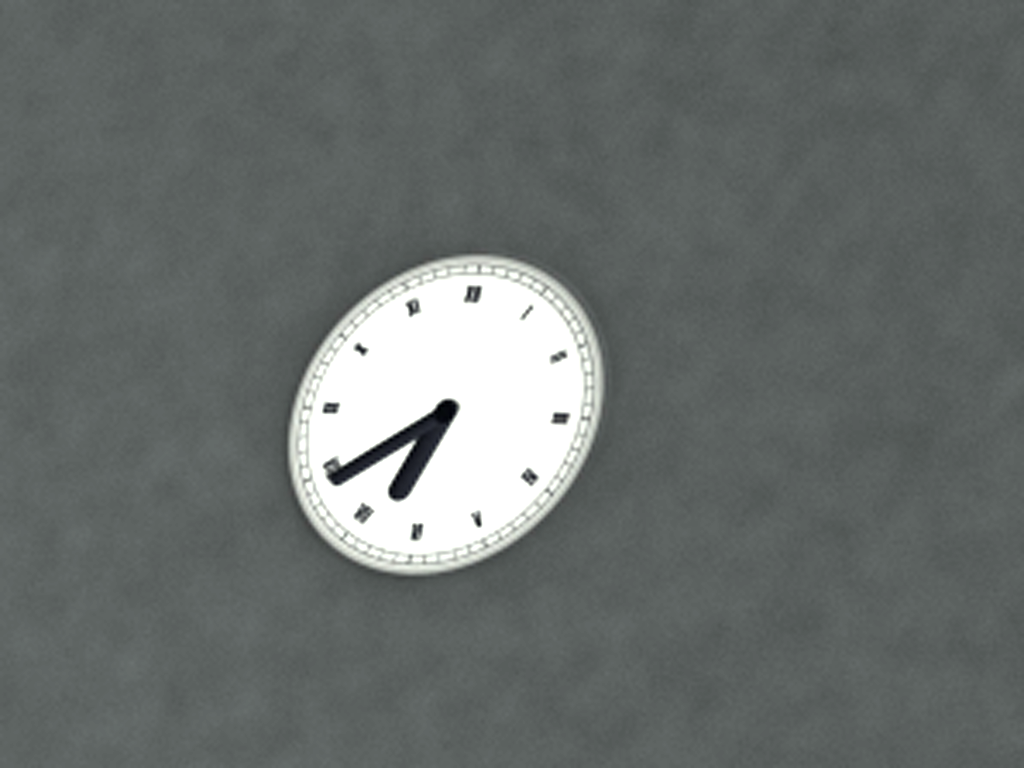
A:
6 h 39 min
